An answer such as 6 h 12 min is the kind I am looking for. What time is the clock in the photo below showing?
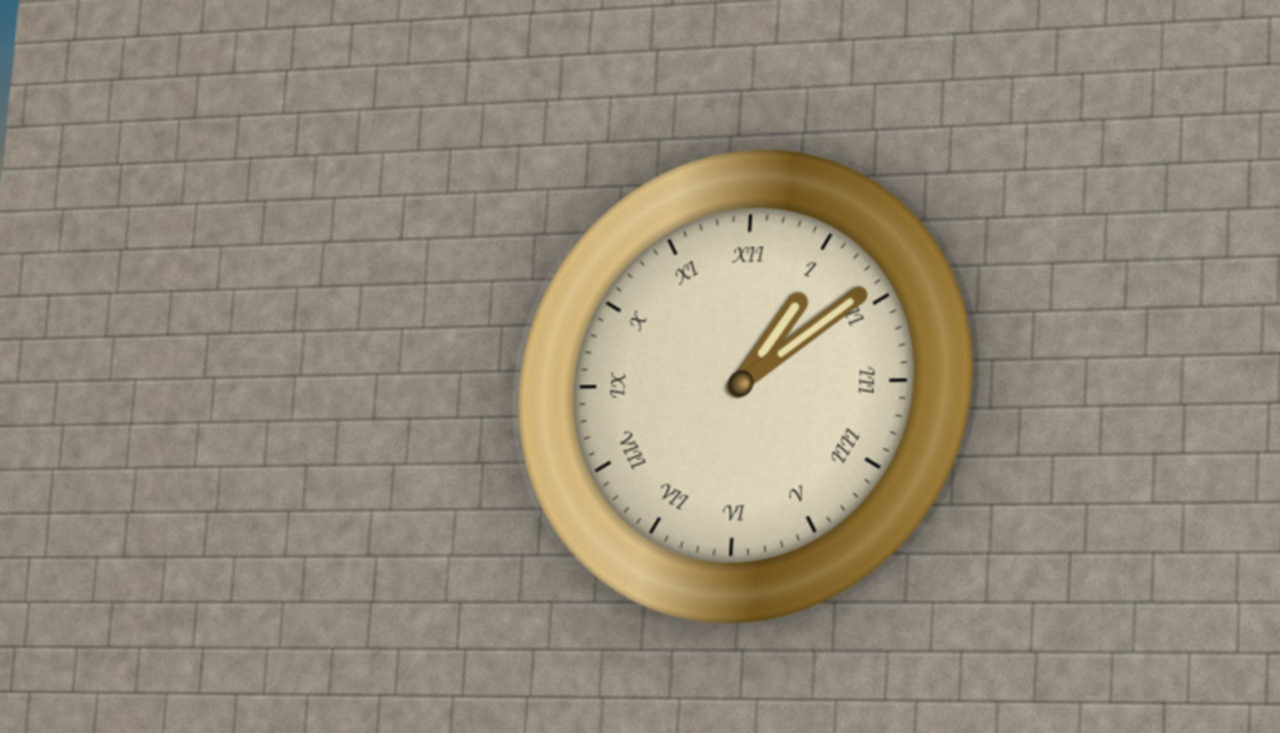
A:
1 h 09 min
